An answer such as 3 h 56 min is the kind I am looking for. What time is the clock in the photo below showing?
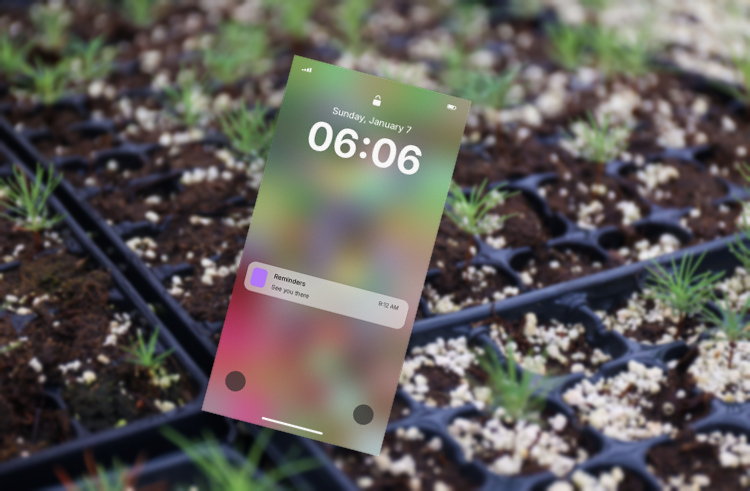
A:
6 h 06 min
